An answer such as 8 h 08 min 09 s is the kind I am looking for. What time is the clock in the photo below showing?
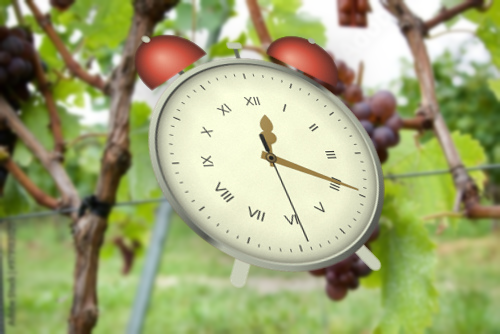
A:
12 h 19 min 29 s
